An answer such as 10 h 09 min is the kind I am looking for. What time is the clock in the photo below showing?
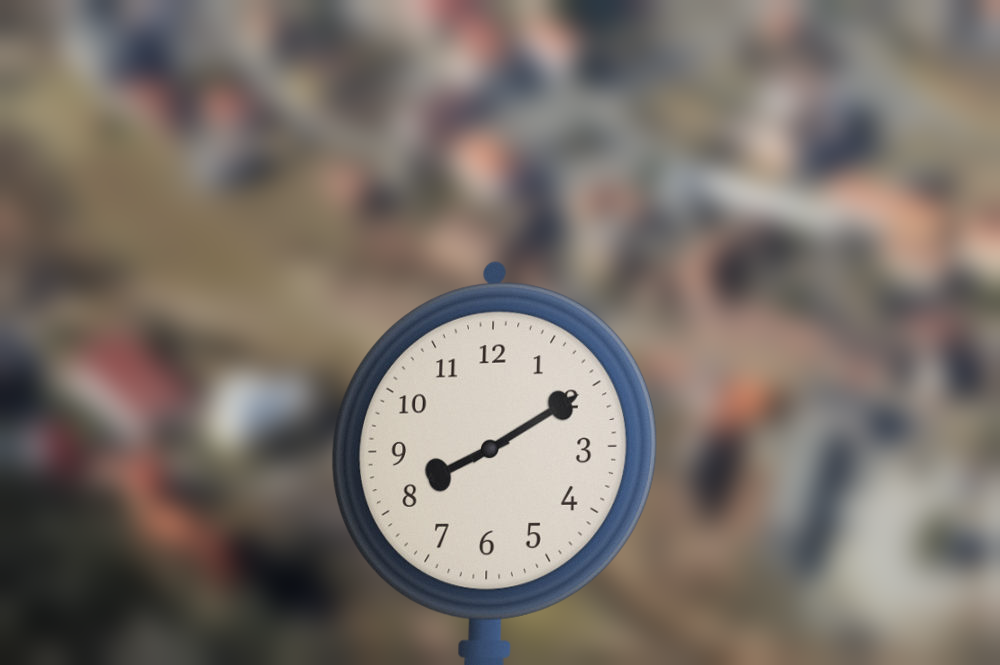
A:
8 h 10 min
